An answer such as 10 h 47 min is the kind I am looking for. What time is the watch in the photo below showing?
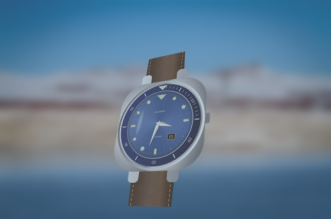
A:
3 h 33 min
